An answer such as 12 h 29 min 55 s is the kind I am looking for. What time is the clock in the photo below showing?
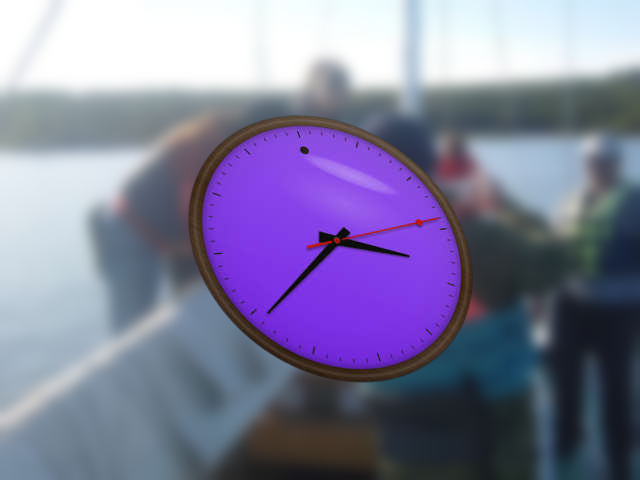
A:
3 h 39 min 14 s
